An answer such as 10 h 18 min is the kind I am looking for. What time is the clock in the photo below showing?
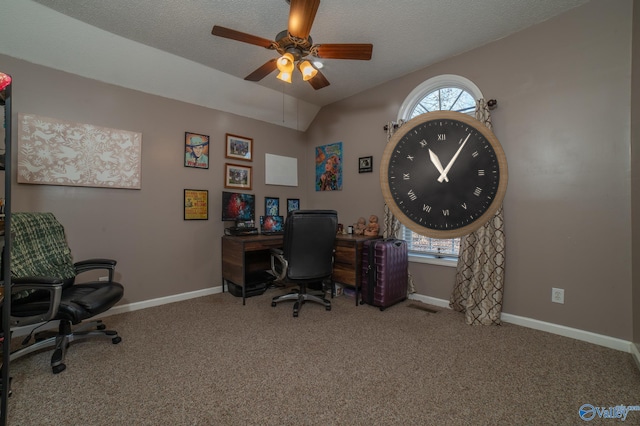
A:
11 h 06 min
